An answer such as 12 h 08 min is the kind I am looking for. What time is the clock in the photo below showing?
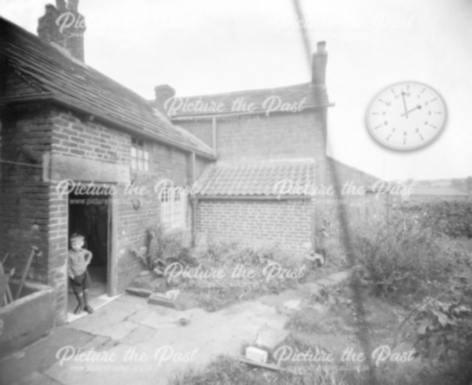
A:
1 h 58 min
